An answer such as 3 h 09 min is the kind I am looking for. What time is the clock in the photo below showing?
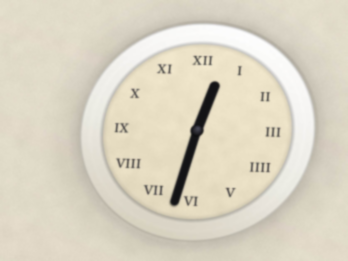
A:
12 h 32 min
